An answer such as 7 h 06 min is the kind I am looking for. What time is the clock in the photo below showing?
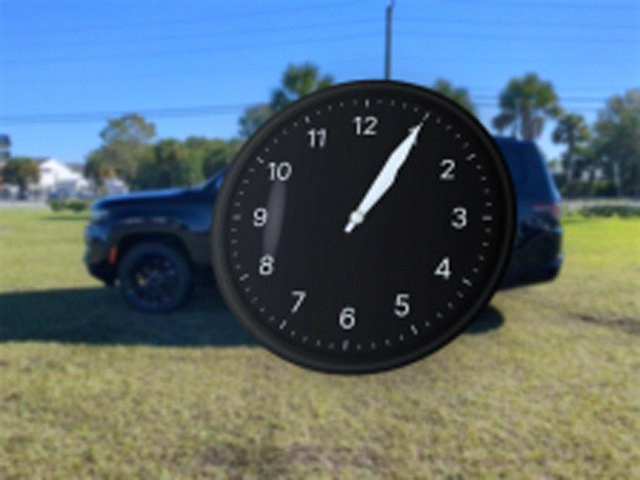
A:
1 h 05 min
